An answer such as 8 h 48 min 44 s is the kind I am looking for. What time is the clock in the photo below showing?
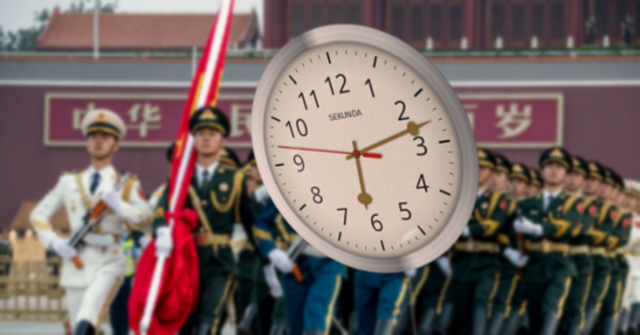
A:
6 h 12 min 47 s
